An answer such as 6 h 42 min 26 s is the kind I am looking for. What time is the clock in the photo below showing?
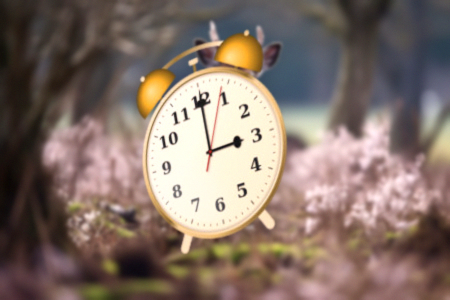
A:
3 h 00 min 04 s
